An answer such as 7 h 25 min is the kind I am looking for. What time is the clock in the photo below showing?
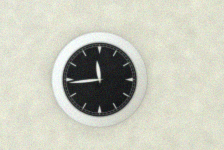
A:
11 h 44 min
